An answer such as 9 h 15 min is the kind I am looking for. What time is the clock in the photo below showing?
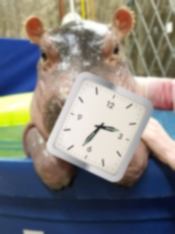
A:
2 h 33 min
